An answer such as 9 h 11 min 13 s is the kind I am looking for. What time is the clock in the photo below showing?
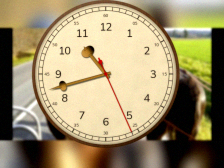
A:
10 h 42 min 26 s
